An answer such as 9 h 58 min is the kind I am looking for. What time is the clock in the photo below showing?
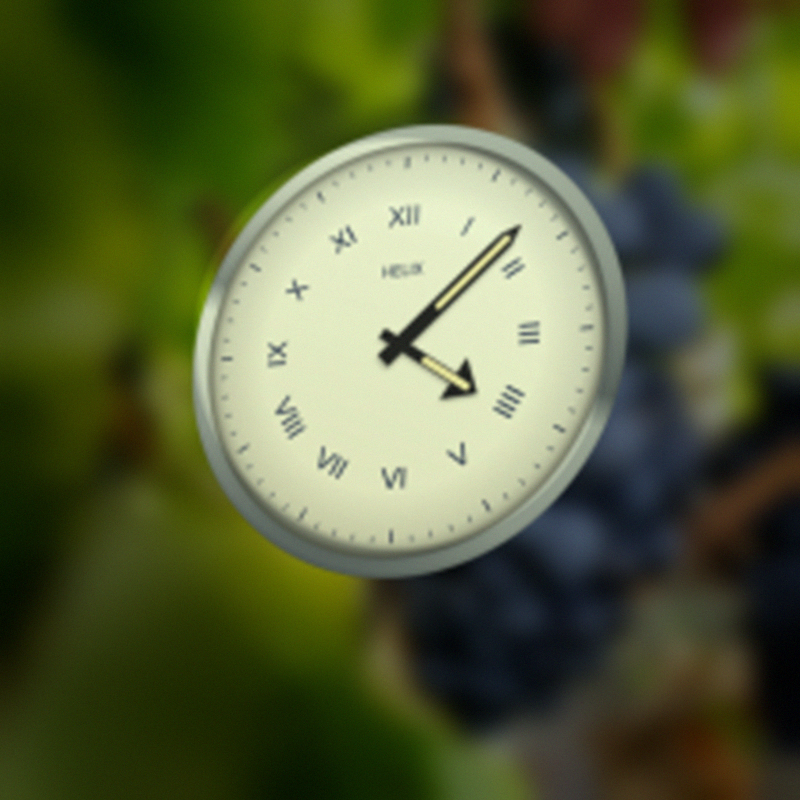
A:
4 h 08 min
